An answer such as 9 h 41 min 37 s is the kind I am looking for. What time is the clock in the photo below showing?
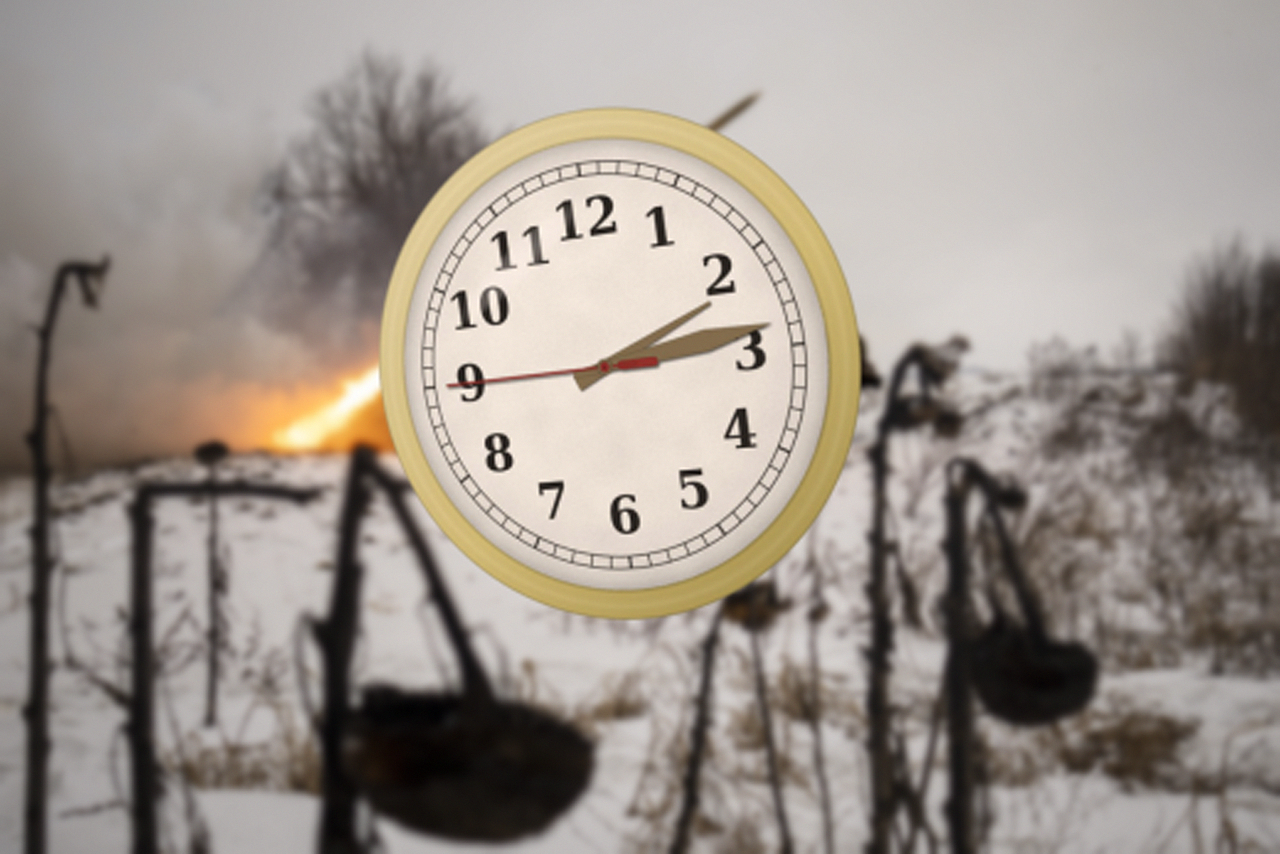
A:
2 h 13 min 45 s
